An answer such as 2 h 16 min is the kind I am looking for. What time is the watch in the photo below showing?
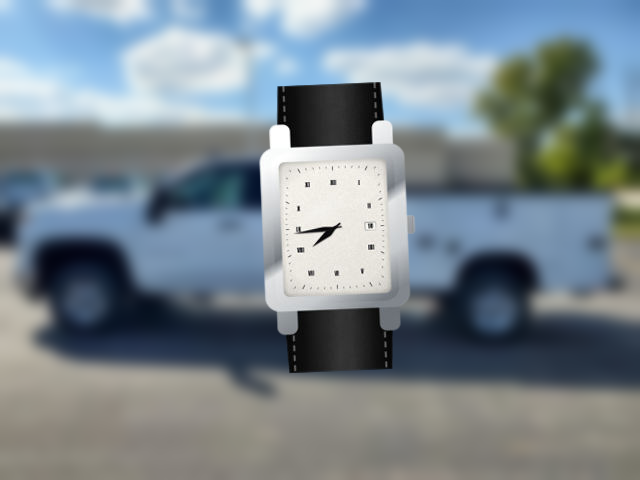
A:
7 h 44 min
